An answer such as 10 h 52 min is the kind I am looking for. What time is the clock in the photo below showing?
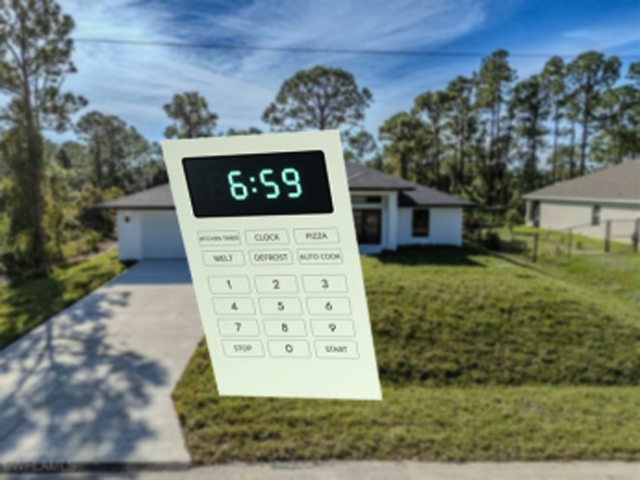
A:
6 h 59 min
